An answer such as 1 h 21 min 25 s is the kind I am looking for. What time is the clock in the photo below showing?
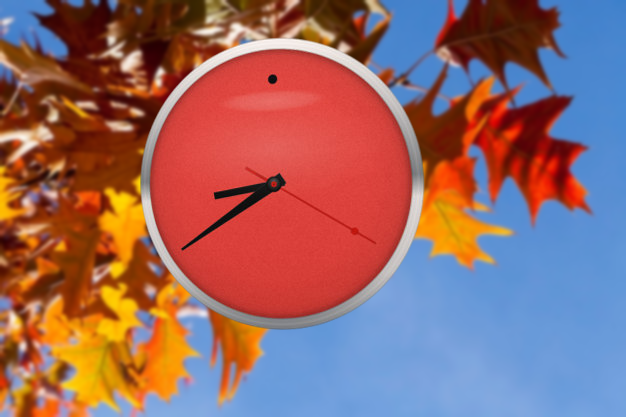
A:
8 h 39 min 20 s
